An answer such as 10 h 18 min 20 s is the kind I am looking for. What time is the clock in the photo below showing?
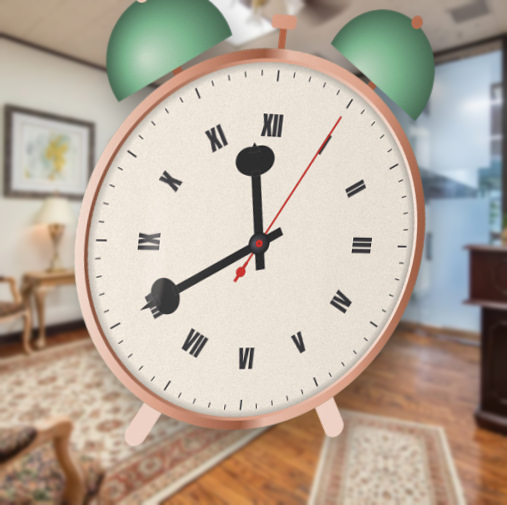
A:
11 h 40 min 05 s
